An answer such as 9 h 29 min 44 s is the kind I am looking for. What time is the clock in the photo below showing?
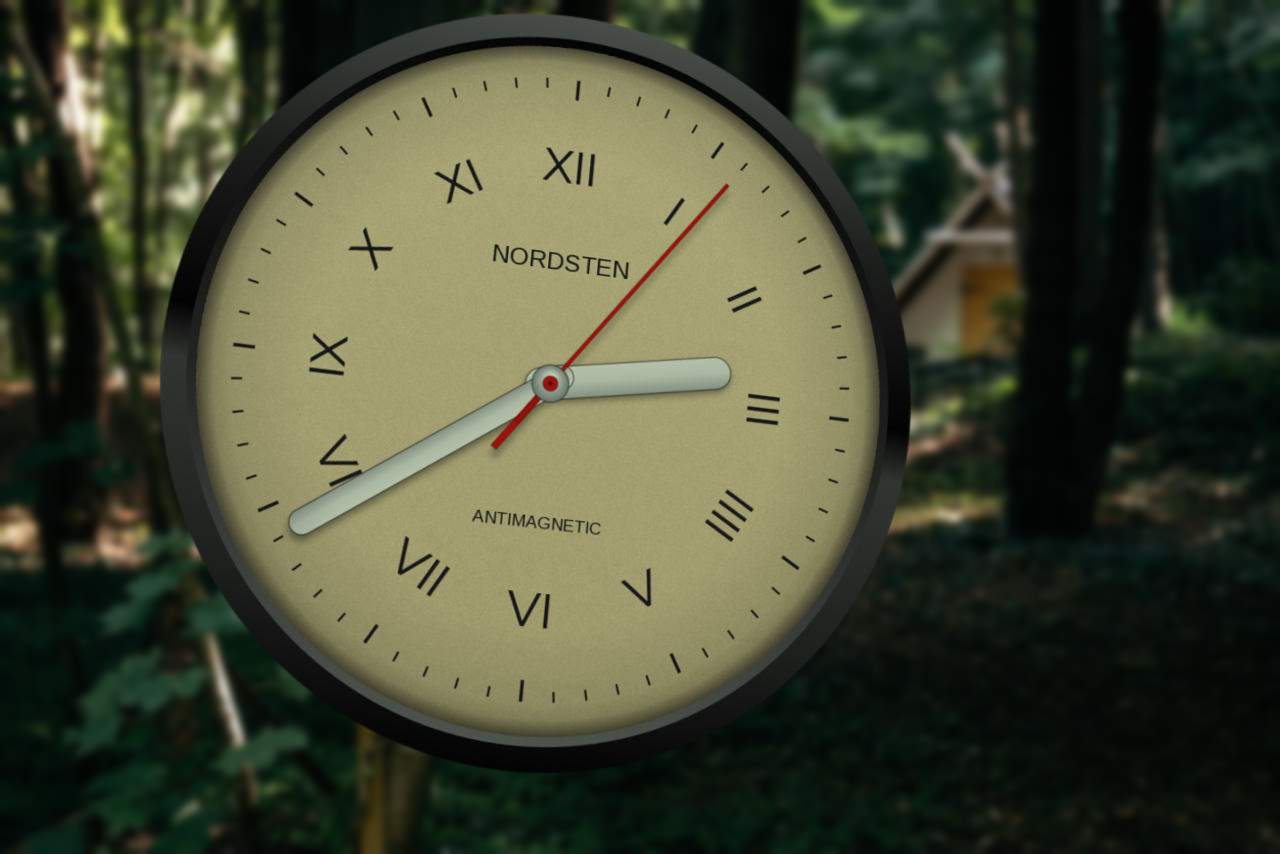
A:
2 h 39 min 06 s
